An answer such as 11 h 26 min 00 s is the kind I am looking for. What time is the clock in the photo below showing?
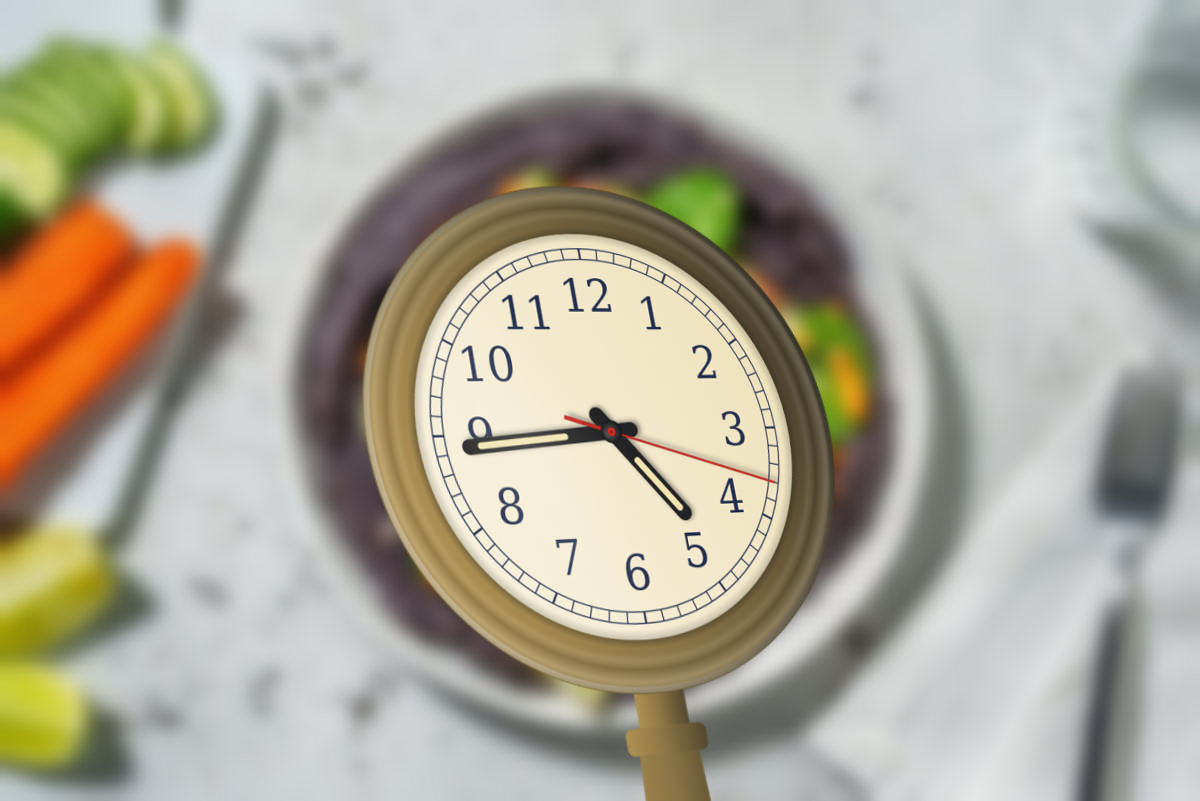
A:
4 h 44 min 18 s
